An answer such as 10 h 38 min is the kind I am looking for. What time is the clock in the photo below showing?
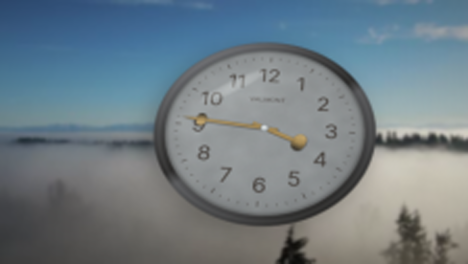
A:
3 h 46 min
